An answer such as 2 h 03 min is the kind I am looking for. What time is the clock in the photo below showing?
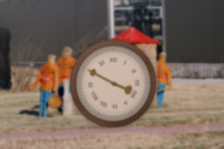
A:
3 h 50 min
